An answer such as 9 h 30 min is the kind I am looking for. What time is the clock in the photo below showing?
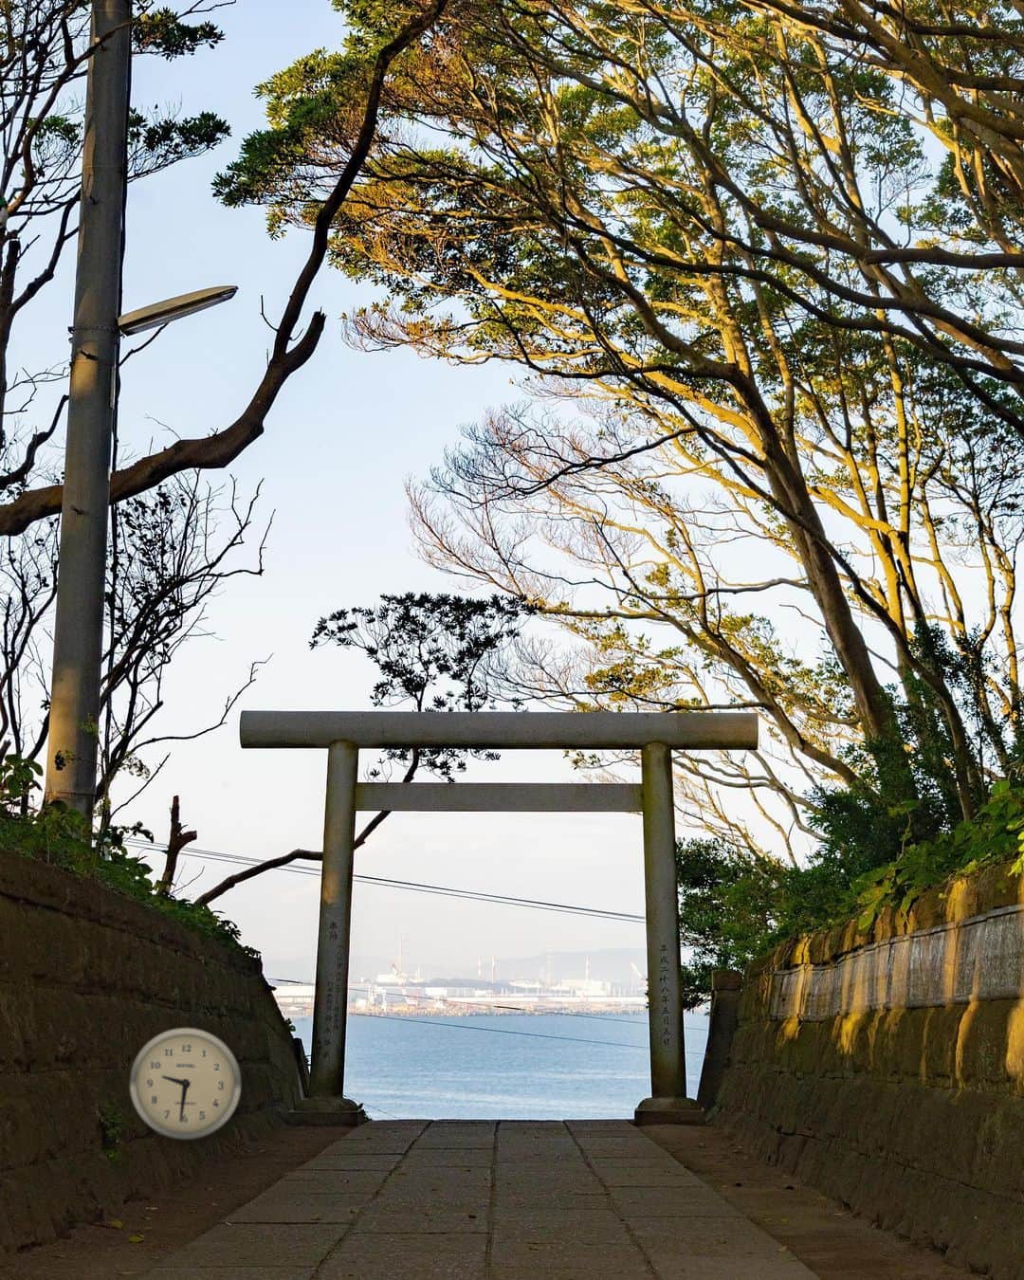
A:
9 h 31 min
